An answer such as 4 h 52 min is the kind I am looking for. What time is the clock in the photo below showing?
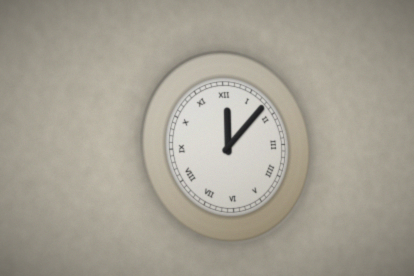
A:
12 h 08 min
